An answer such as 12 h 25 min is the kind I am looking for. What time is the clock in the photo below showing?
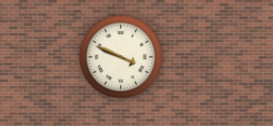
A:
3 h 49 min
